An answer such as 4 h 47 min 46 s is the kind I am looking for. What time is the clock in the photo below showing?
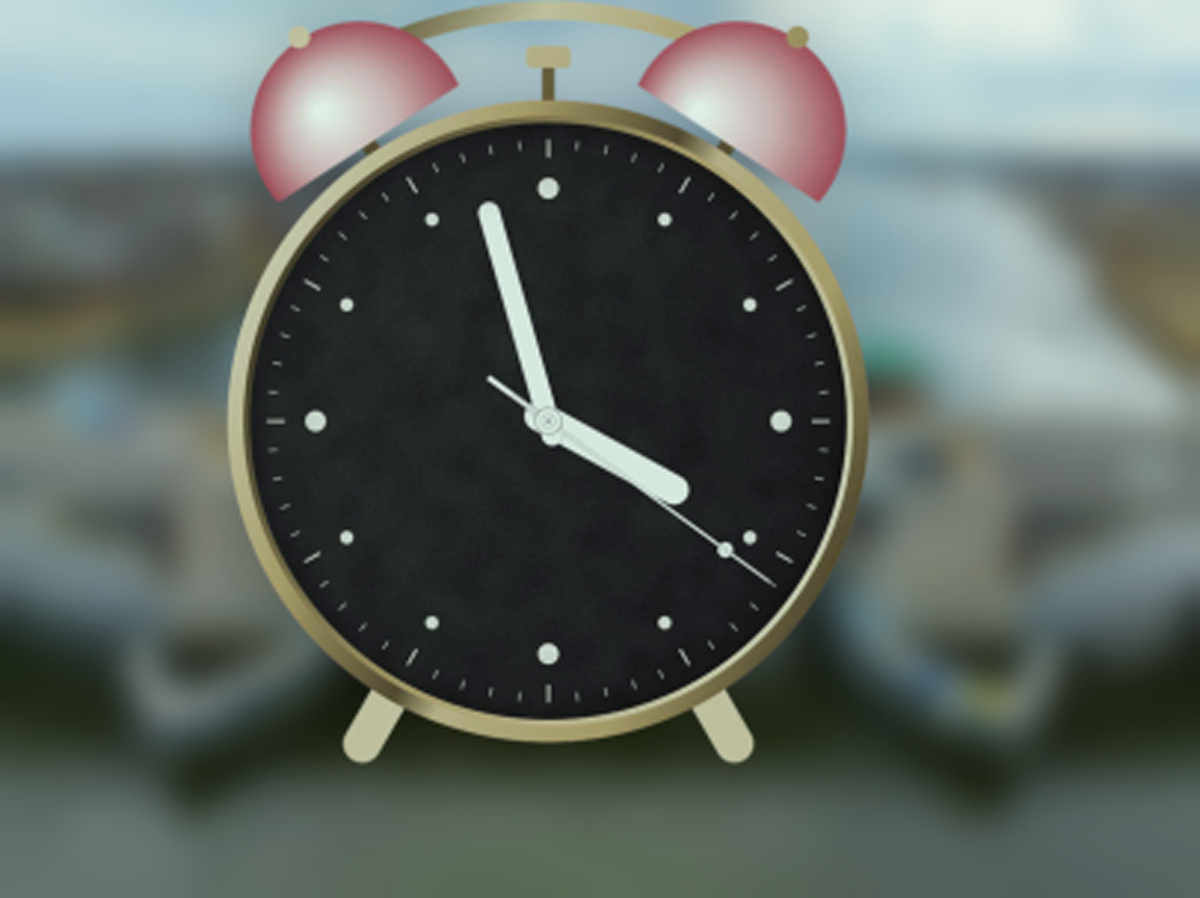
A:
3 h 57 min 21 s
